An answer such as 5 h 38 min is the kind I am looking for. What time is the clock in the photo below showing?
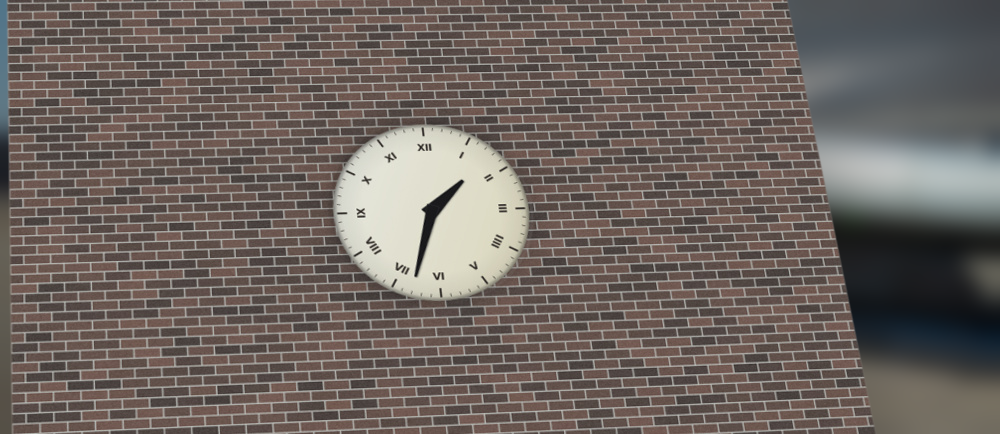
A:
1 h 33 min
